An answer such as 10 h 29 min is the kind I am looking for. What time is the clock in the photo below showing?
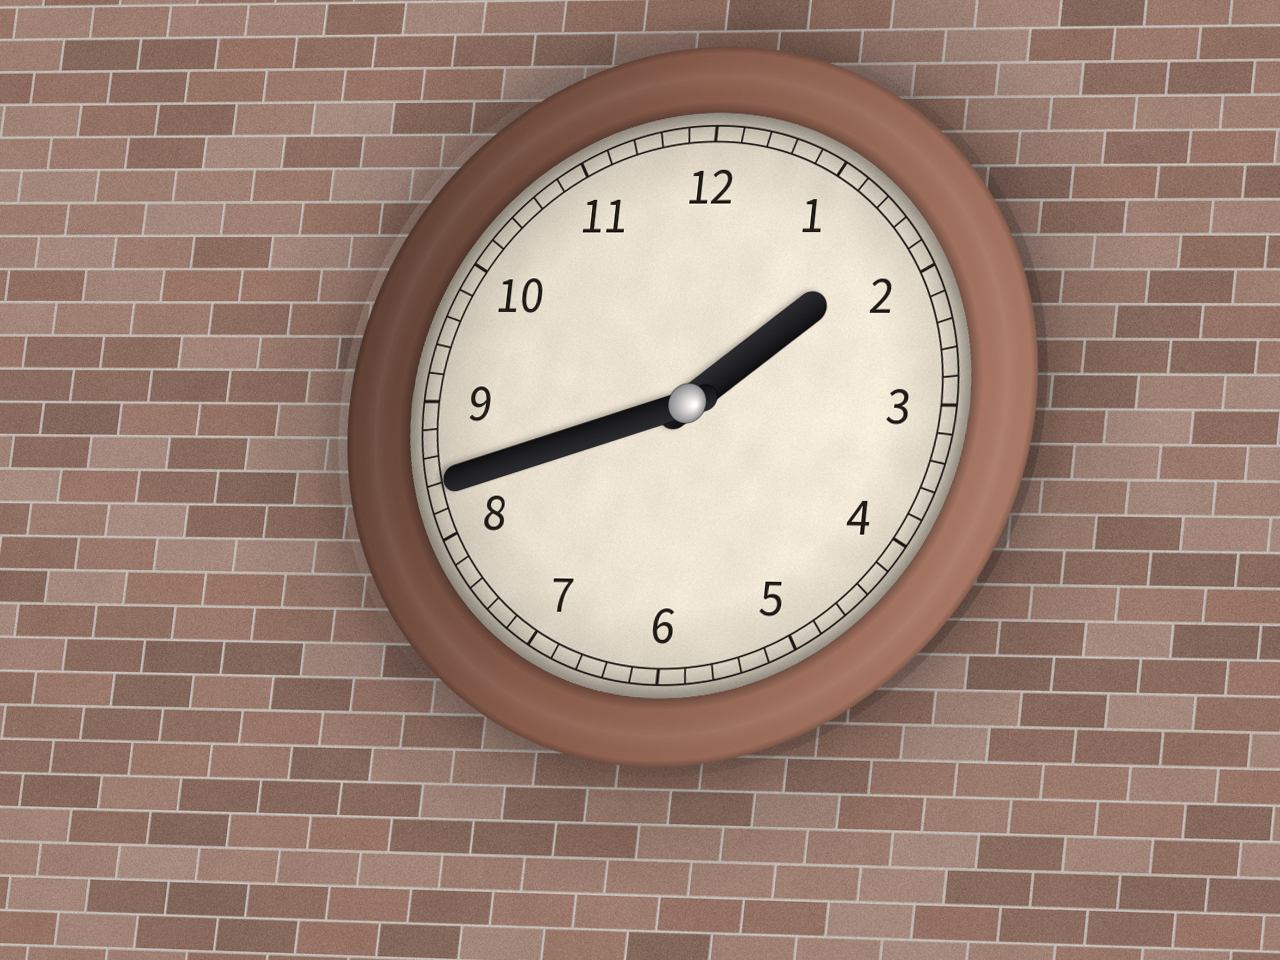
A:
1 h 42 min
